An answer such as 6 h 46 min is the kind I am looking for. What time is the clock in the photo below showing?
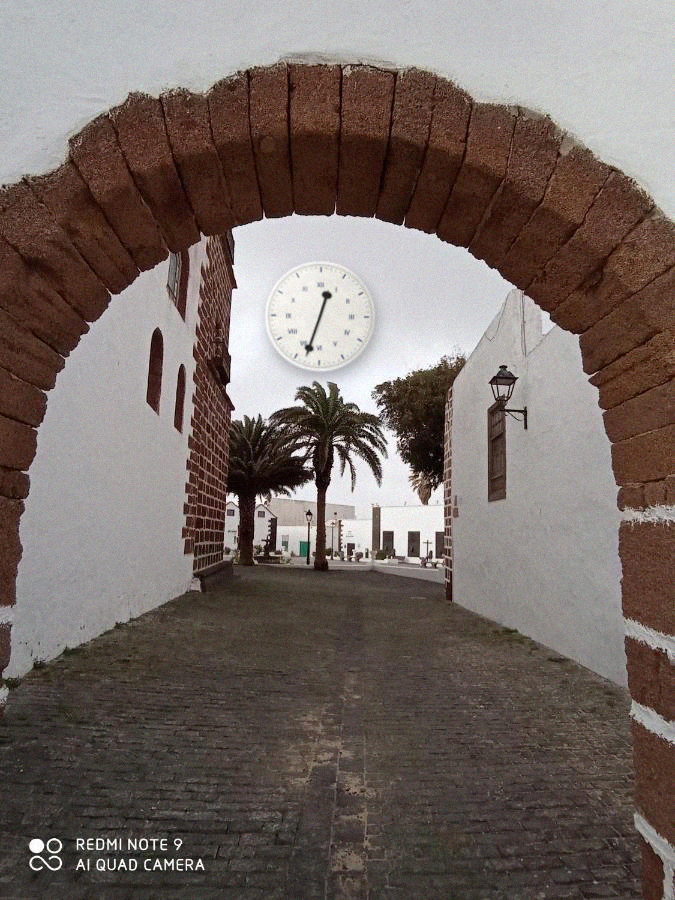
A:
12 h 33 min
